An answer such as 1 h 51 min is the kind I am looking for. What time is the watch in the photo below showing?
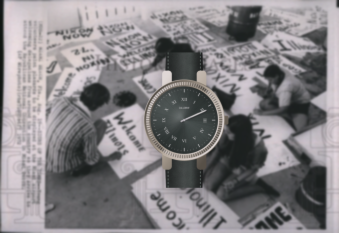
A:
2 h 11 min
